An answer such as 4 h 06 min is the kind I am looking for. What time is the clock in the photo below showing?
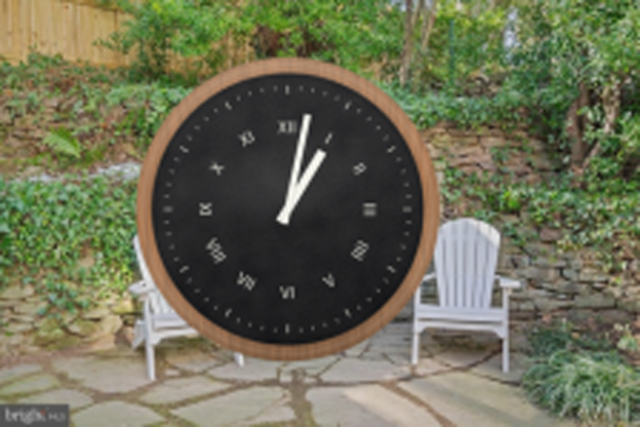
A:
1 h 02 min
